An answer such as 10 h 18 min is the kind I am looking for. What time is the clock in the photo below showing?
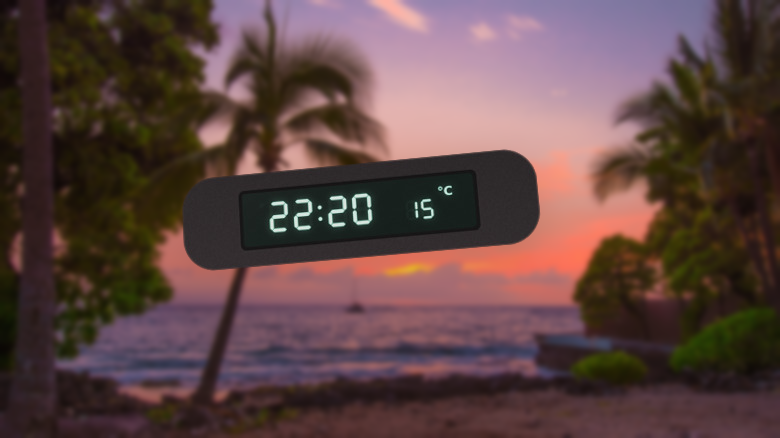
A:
22 h 20 min
